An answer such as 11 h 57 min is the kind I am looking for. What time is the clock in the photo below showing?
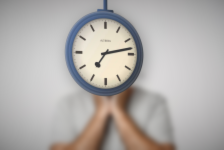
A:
7 h 13 min
